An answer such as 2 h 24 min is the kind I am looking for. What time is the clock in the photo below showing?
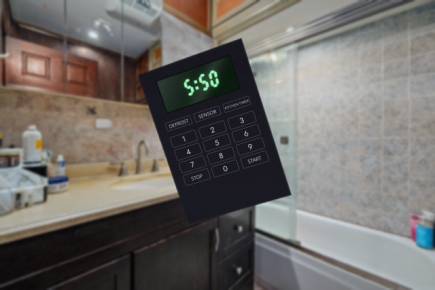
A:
5 h 50 min
